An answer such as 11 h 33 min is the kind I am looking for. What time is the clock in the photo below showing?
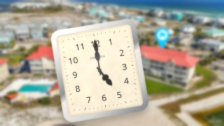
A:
5 h 00 min
